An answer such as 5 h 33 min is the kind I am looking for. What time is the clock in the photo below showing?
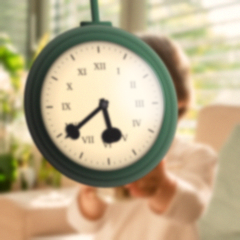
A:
5 h 39 min
